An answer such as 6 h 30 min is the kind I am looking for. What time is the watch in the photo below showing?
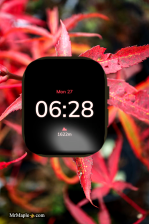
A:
6 h 28 min
